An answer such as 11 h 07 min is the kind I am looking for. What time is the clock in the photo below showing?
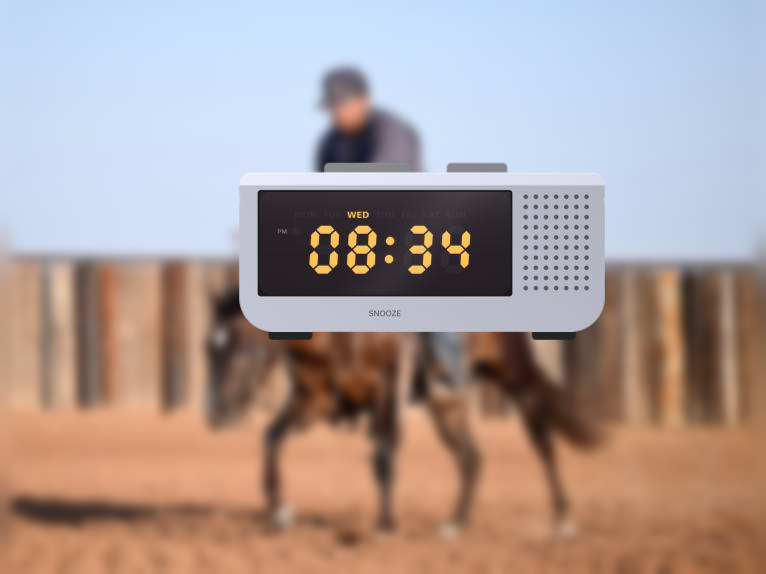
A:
8 h 34 min
